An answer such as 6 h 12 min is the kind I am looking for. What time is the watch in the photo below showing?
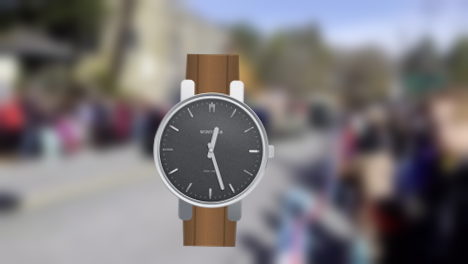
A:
12 h 27 min
